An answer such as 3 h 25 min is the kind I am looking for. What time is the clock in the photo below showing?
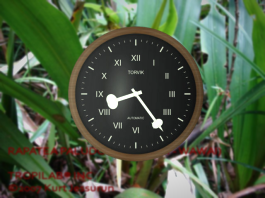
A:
8 h 24 min
